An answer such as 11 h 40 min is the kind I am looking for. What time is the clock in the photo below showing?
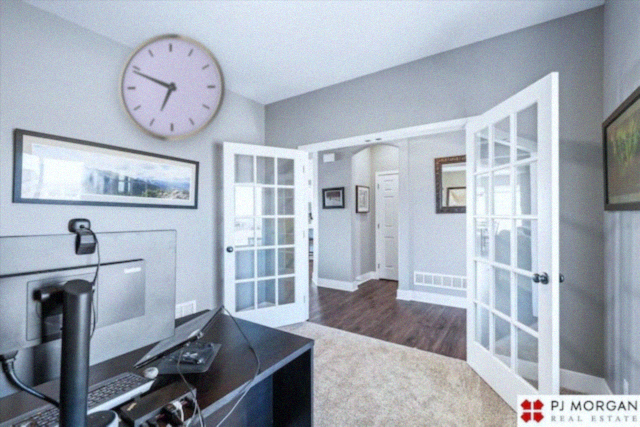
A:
6 h 49 min
